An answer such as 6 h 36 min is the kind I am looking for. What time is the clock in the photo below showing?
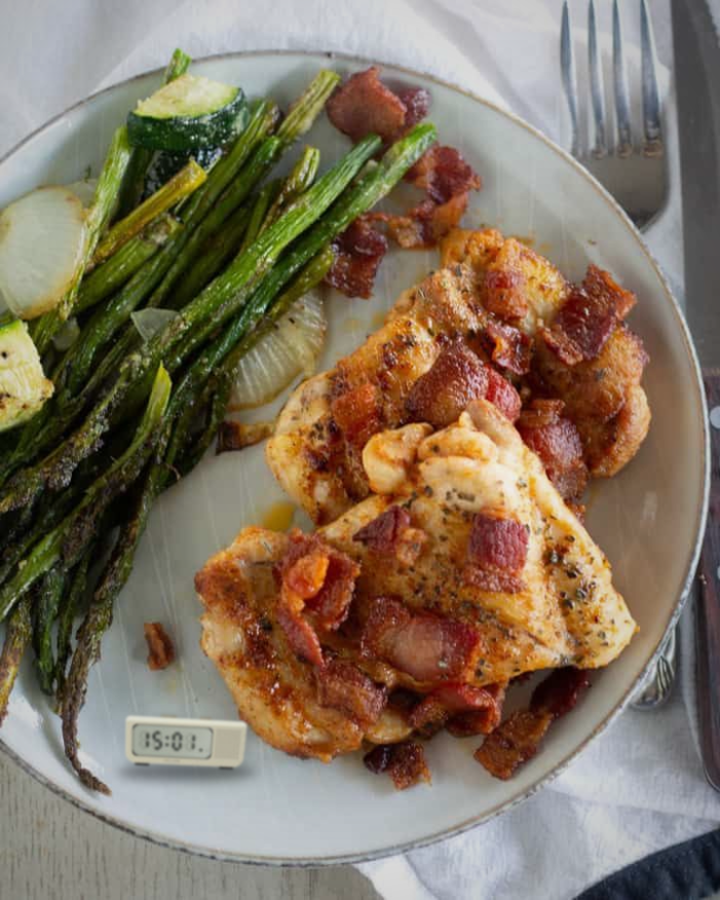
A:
15 h 01 min
